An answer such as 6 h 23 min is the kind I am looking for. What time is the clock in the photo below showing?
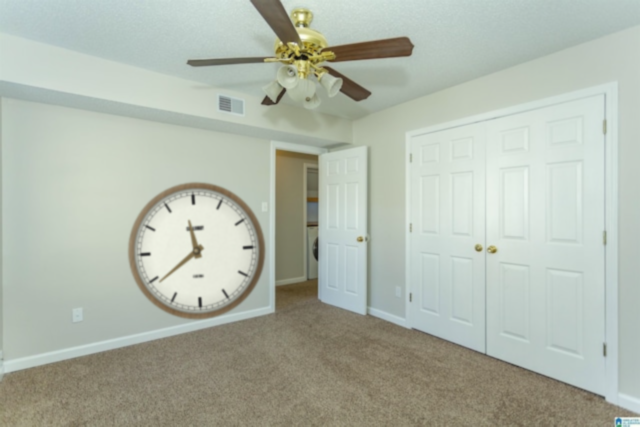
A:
11 h 39 min
